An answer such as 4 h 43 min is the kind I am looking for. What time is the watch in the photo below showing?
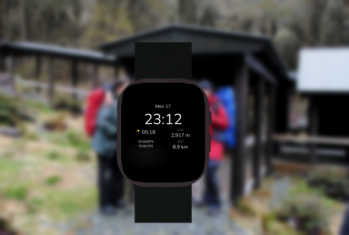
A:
23 h 12 min
